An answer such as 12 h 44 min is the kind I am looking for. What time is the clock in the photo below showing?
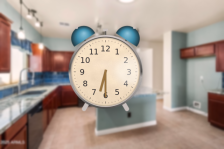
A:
6 h 30 min
